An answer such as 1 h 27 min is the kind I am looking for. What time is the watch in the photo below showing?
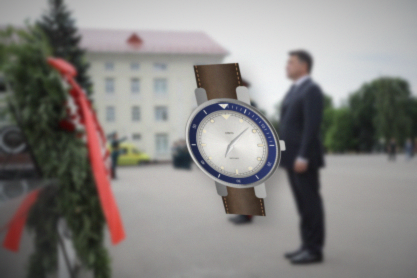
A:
7 h 08 min
